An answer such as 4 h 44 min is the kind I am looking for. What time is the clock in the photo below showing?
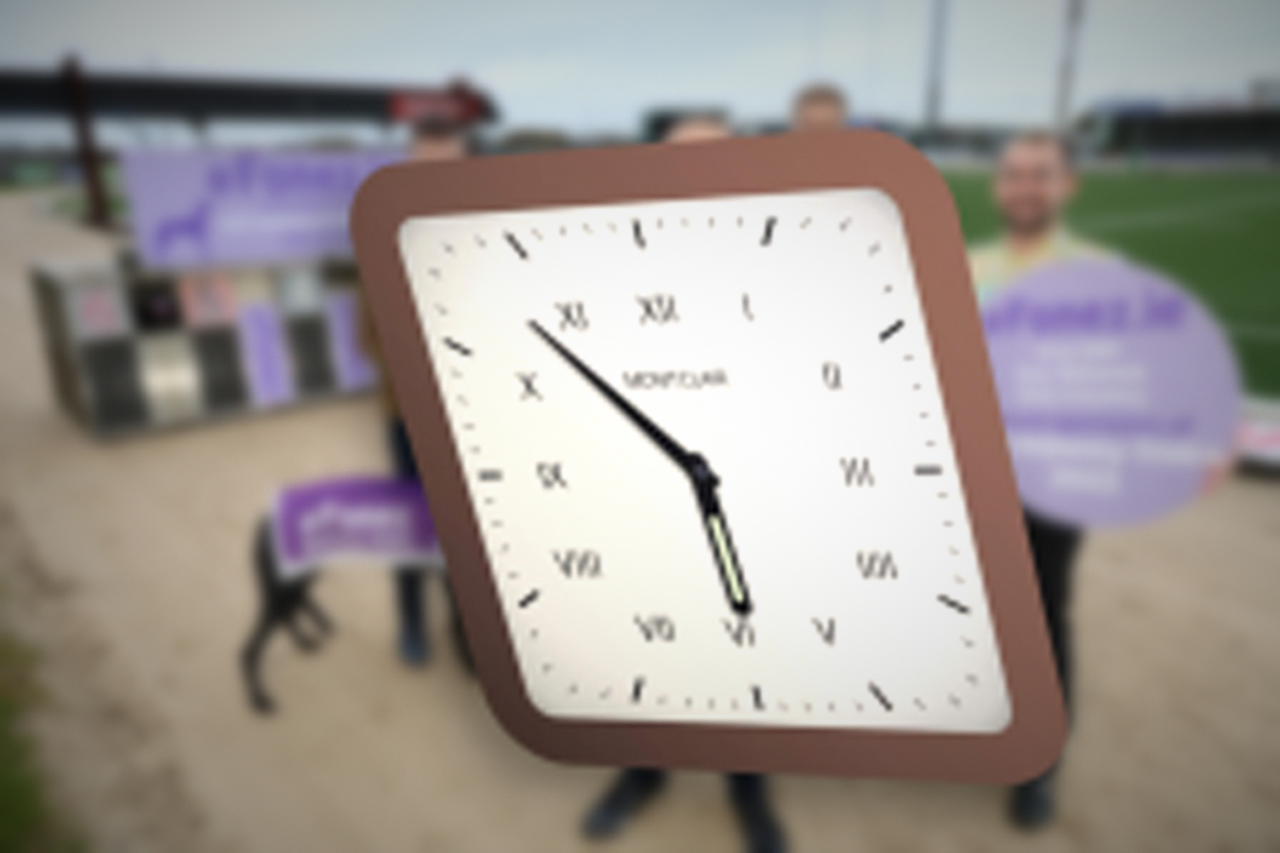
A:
5 h 53 min
